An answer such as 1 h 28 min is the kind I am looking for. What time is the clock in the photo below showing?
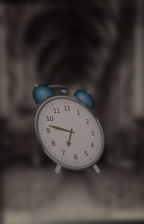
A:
6 h 47 min
